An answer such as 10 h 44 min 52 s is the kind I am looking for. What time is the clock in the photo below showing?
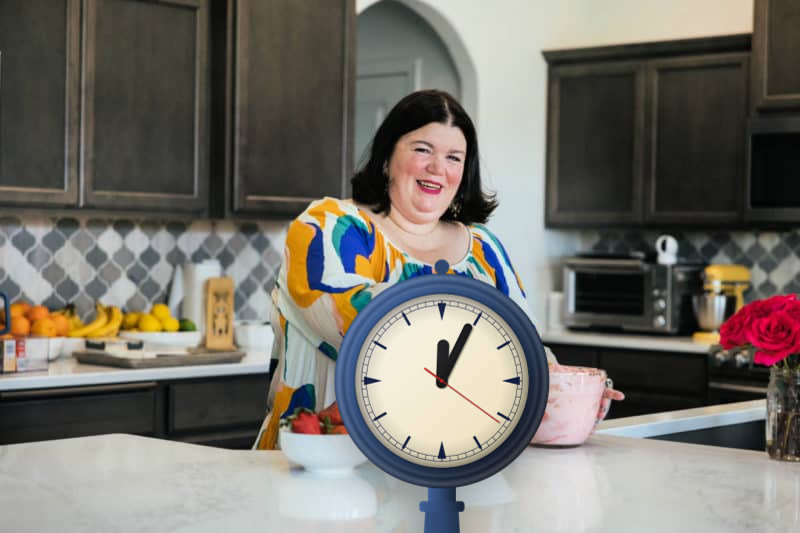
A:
12 h 04 min 21 s
